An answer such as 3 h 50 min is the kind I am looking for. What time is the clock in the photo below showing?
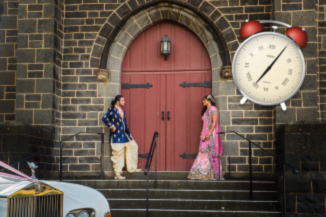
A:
7 h 05 min
